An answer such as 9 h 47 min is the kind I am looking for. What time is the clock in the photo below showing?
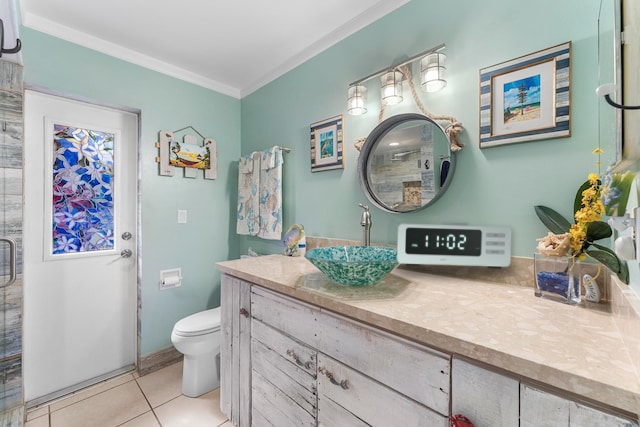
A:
11 h 02 min
